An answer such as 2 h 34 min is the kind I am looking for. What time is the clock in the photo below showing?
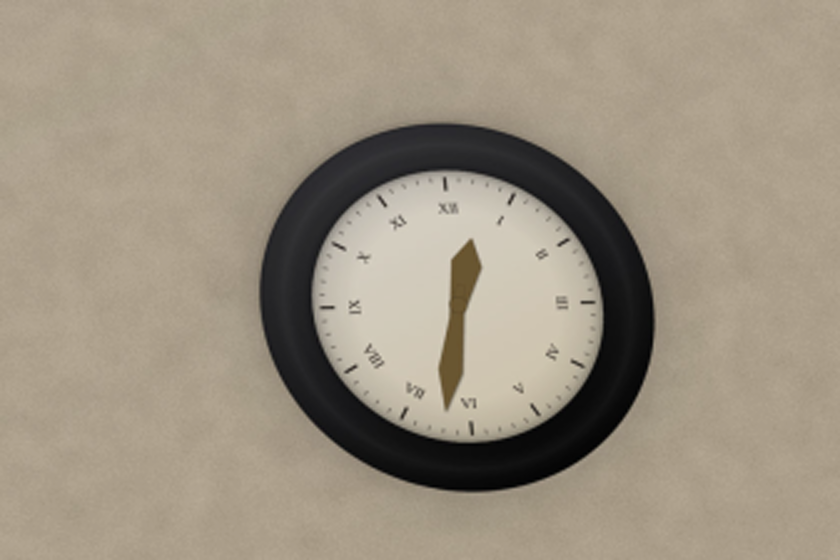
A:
12 h 32 min
